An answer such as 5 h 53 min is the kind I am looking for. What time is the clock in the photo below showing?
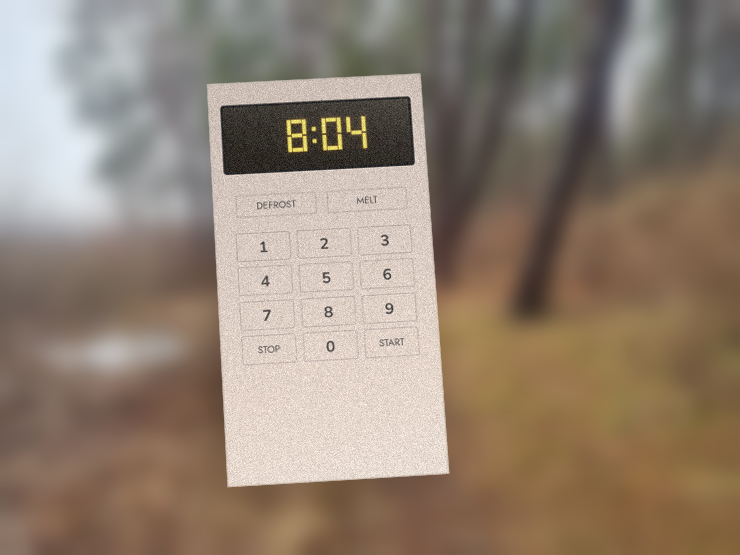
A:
8 h 04 min
